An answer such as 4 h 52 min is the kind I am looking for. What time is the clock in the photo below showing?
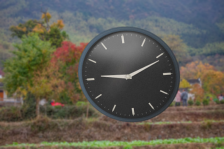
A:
9 h 11 min
